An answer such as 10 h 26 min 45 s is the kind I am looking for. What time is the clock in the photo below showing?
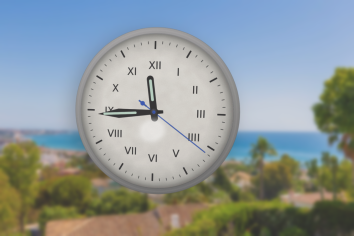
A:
11 h 44 min 21 s
